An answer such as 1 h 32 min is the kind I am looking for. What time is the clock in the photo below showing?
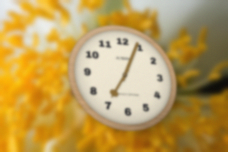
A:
7 h 04 min
